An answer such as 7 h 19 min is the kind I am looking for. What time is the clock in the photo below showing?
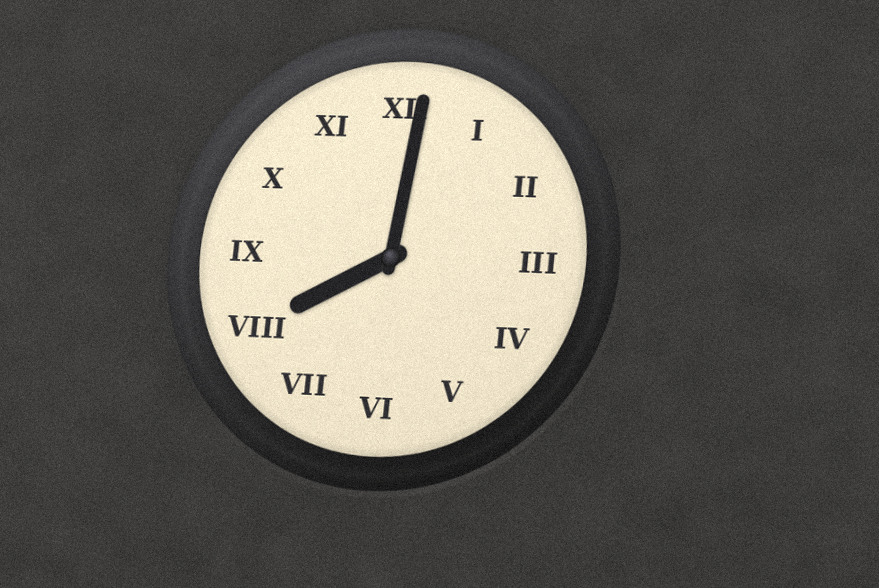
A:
8 h 01 min
